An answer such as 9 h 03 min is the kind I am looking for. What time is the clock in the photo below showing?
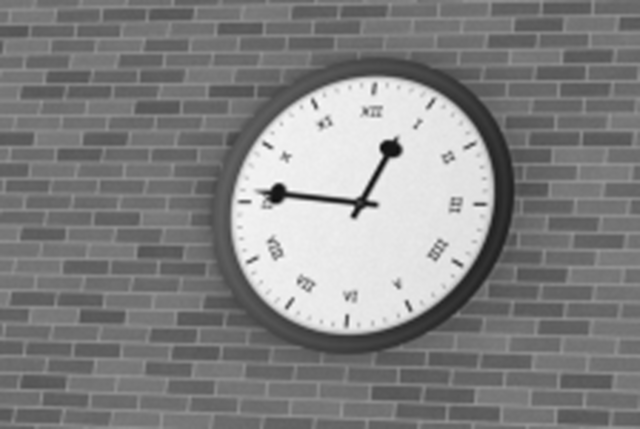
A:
12 h 46 min
